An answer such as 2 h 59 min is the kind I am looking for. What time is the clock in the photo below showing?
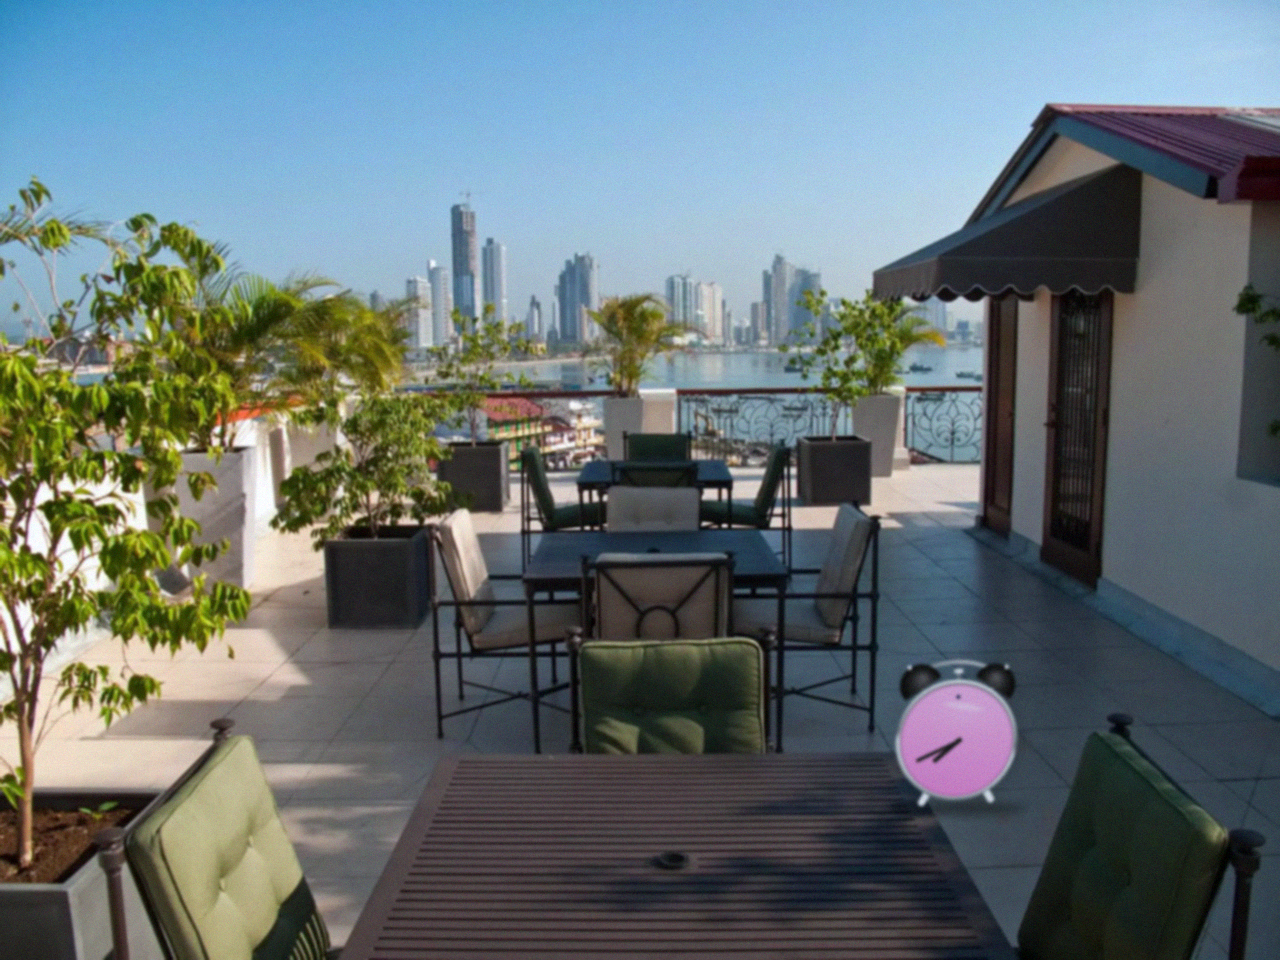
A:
7 h 41 min
